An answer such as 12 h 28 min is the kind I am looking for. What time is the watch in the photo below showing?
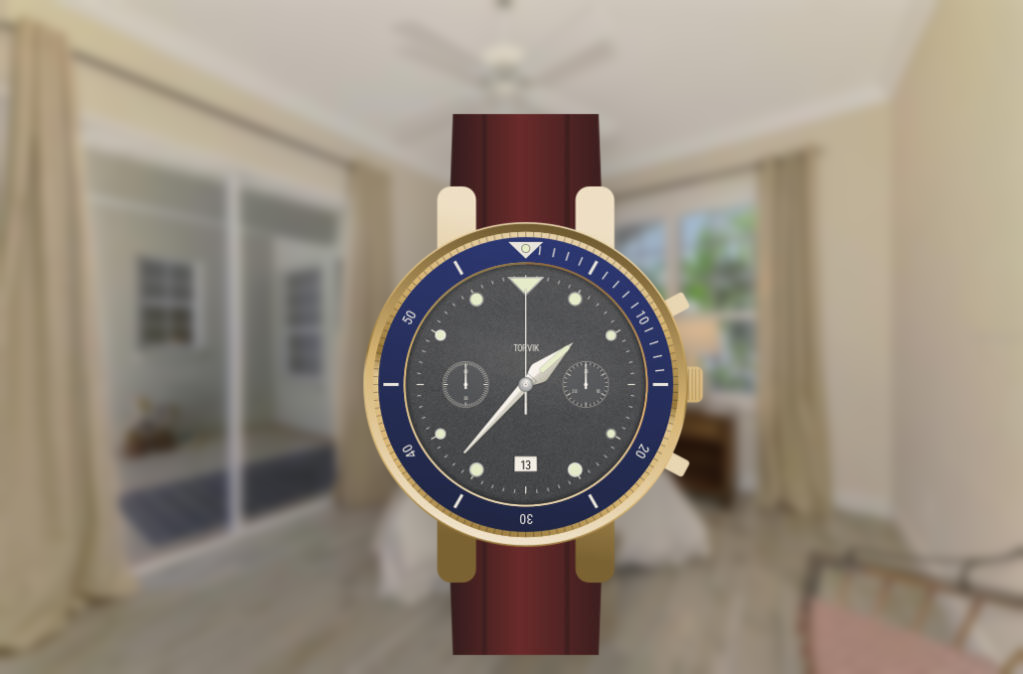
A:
1 h 37 min
